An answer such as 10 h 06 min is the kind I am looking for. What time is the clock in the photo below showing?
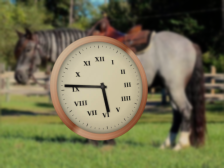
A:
5 h 46 min
